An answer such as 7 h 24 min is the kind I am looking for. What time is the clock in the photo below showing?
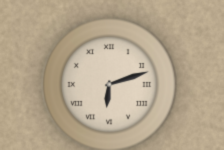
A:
6 h 12 min
